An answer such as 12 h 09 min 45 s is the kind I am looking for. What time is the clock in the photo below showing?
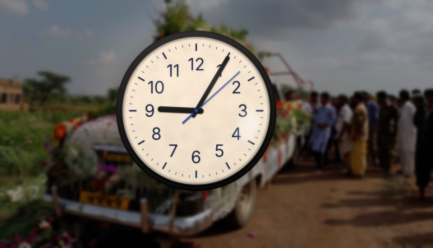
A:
9 h 05 min 08 s
